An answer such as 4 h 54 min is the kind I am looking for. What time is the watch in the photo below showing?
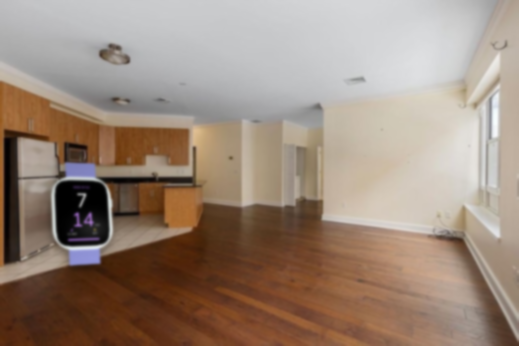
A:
7 h 14 min
